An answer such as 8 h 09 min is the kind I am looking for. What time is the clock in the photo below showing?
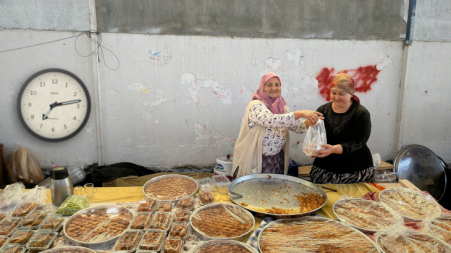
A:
7 h 13 min
